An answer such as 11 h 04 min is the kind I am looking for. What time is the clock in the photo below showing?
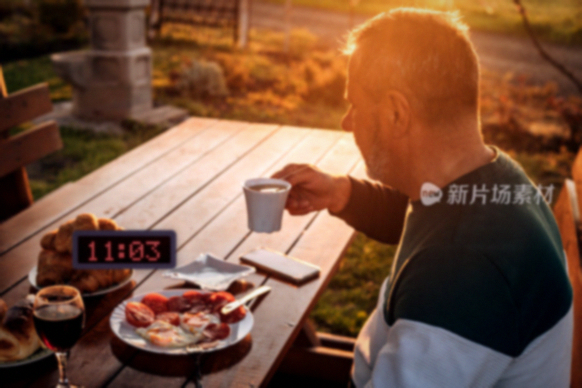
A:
11 h 03 min
